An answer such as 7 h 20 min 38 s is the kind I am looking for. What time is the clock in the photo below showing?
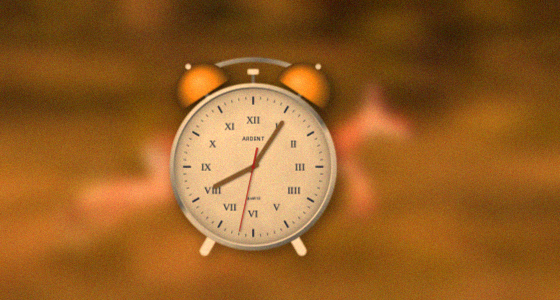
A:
8 h 05 min 32 s
